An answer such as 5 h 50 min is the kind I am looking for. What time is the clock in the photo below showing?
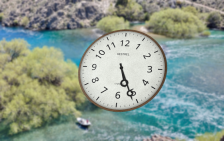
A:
5 h 26 min
